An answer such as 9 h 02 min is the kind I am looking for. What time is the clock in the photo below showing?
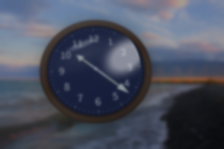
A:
10 h 22 min
